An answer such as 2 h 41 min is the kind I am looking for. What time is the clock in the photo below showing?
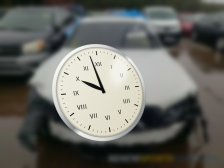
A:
9 h 58 min
